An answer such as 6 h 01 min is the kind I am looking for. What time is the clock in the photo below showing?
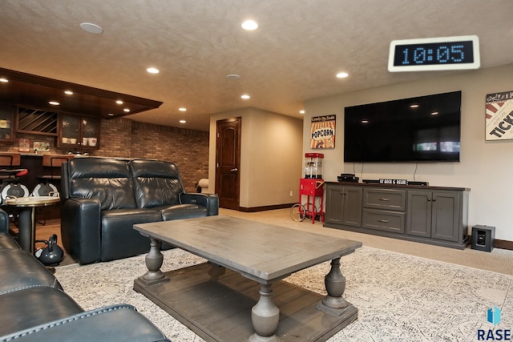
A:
10 h 05 min
